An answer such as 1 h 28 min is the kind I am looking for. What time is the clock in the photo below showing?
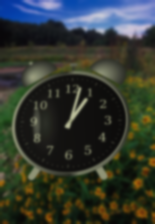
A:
1 h 02 min
